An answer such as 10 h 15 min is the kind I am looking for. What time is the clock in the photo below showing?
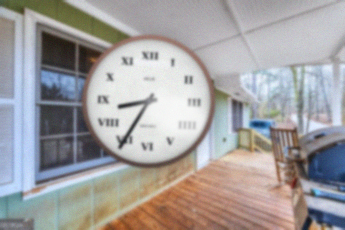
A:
8 h 35 min
